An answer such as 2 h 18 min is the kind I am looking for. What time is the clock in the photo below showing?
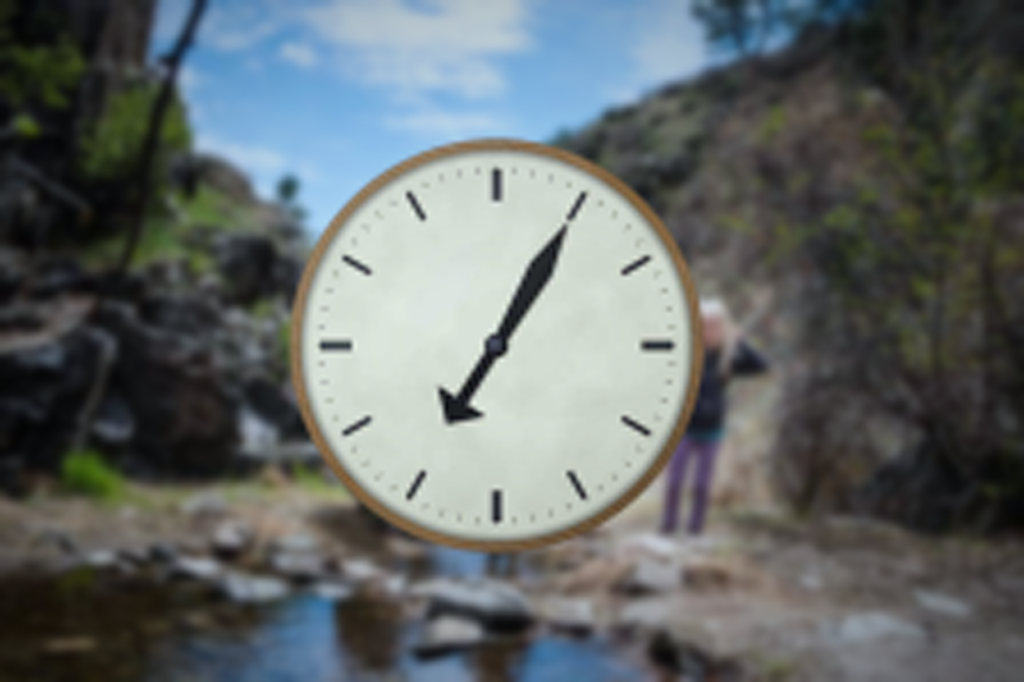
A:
7 h 05 min
